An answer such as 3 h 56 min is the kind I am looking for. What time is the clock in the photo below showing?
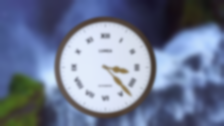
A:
3 h 23 min
